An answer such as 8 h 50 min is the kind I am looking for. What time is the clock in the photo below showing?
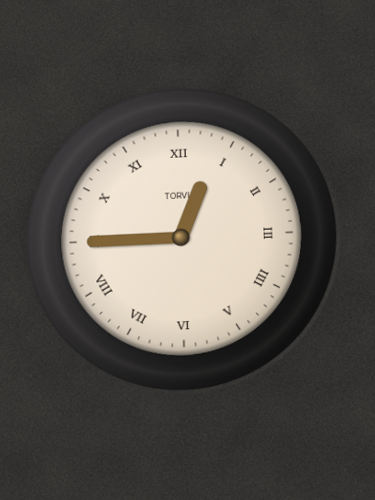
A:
12 h 45 min
